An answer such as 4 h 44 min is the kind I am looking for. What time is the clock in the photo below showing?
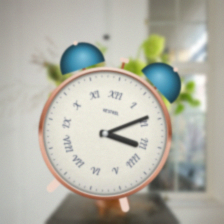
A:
3 h 09 min
